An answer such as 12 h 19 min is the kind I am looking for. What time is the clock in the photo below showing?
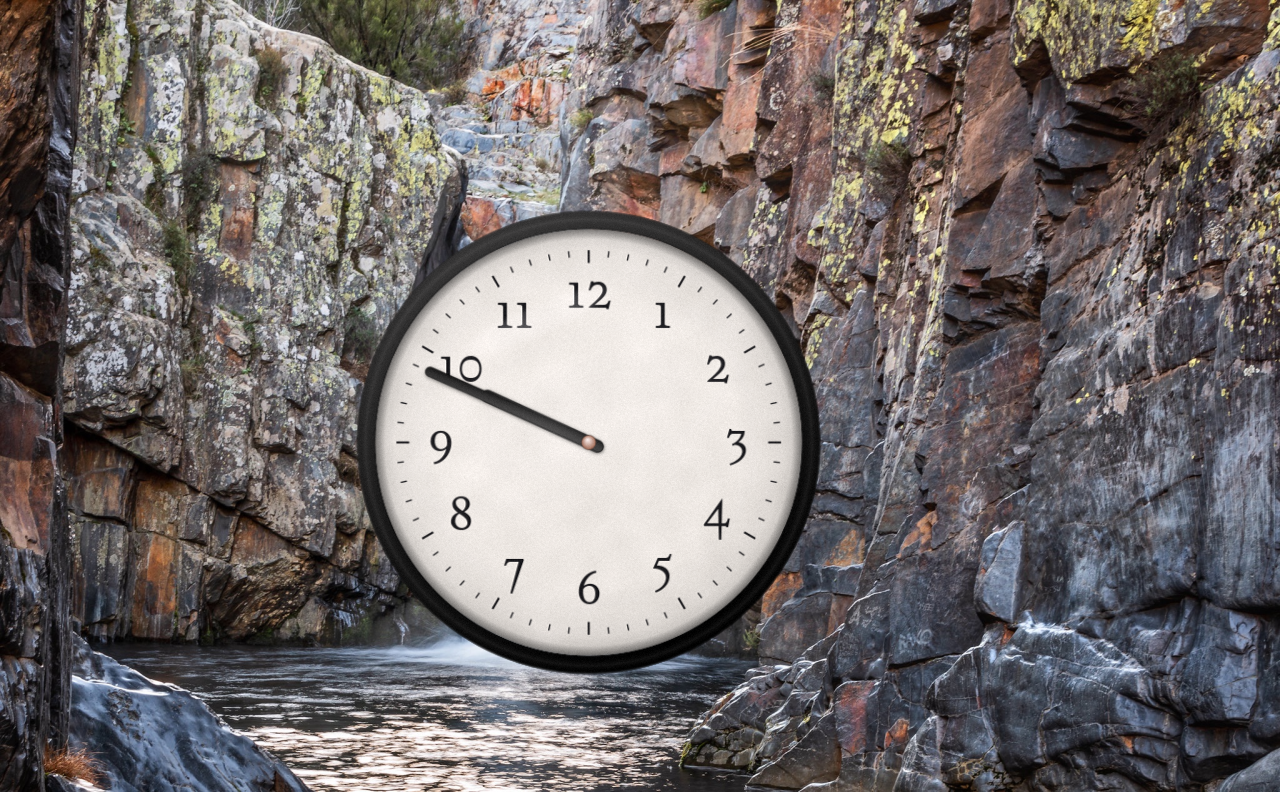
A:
9 h 49 min
